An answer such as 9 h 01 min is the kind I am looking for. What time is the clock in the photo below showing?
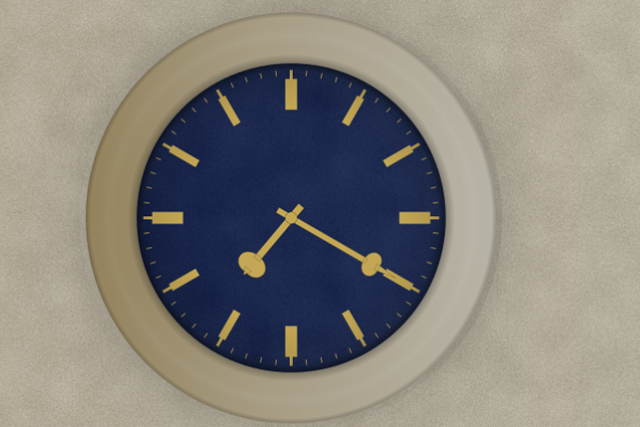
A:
7 h 20 min
